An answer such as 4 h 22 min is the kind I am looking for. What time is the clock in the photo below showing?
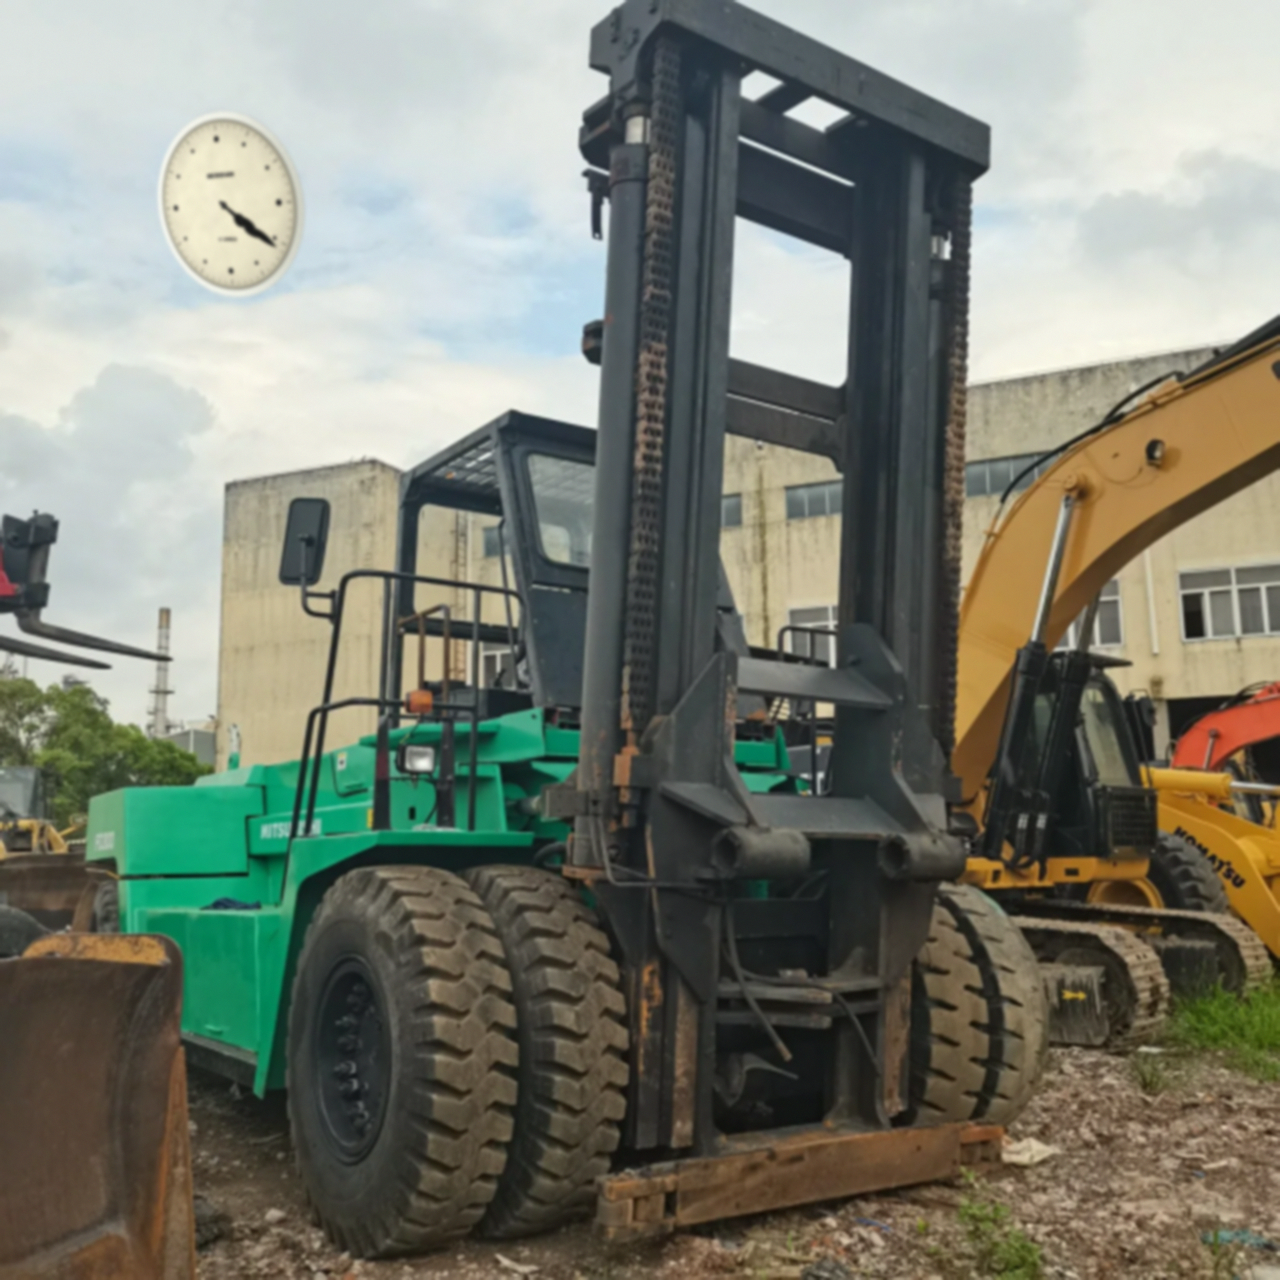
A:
4 h 21 min
